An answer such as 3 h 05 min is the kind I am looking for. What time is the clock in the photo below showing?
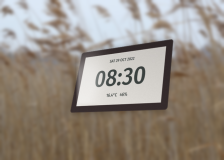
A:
8 h 30 min
